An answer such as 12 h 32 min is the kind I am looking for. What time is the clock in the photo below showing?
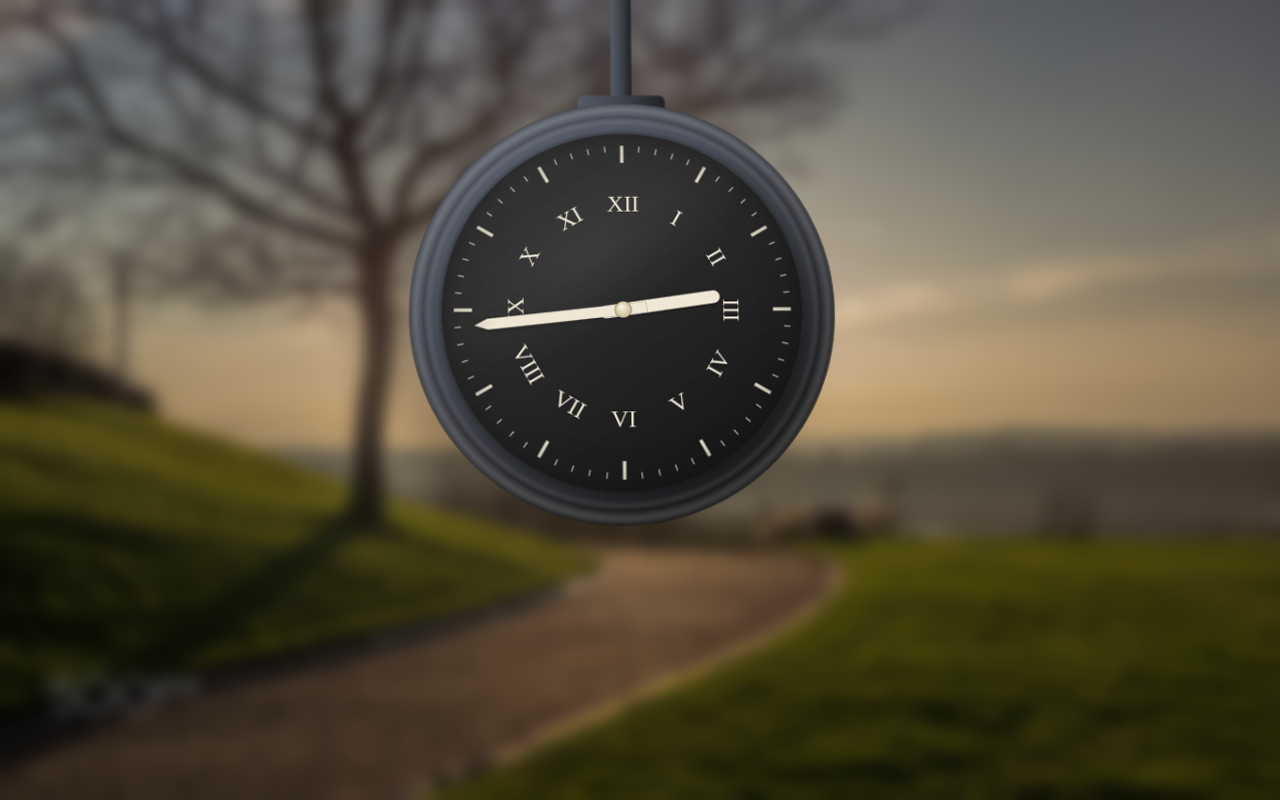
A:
2 h 44 min
